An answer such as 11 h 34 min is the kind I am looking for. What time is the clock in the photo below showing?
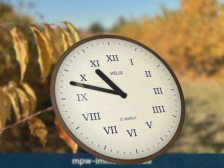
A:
10 h 48 min
